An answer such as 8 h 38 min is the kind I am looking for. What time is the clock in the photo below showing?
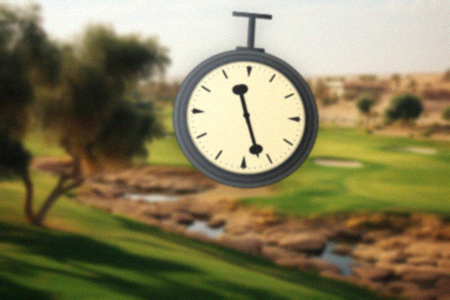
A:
11 h 27 min
